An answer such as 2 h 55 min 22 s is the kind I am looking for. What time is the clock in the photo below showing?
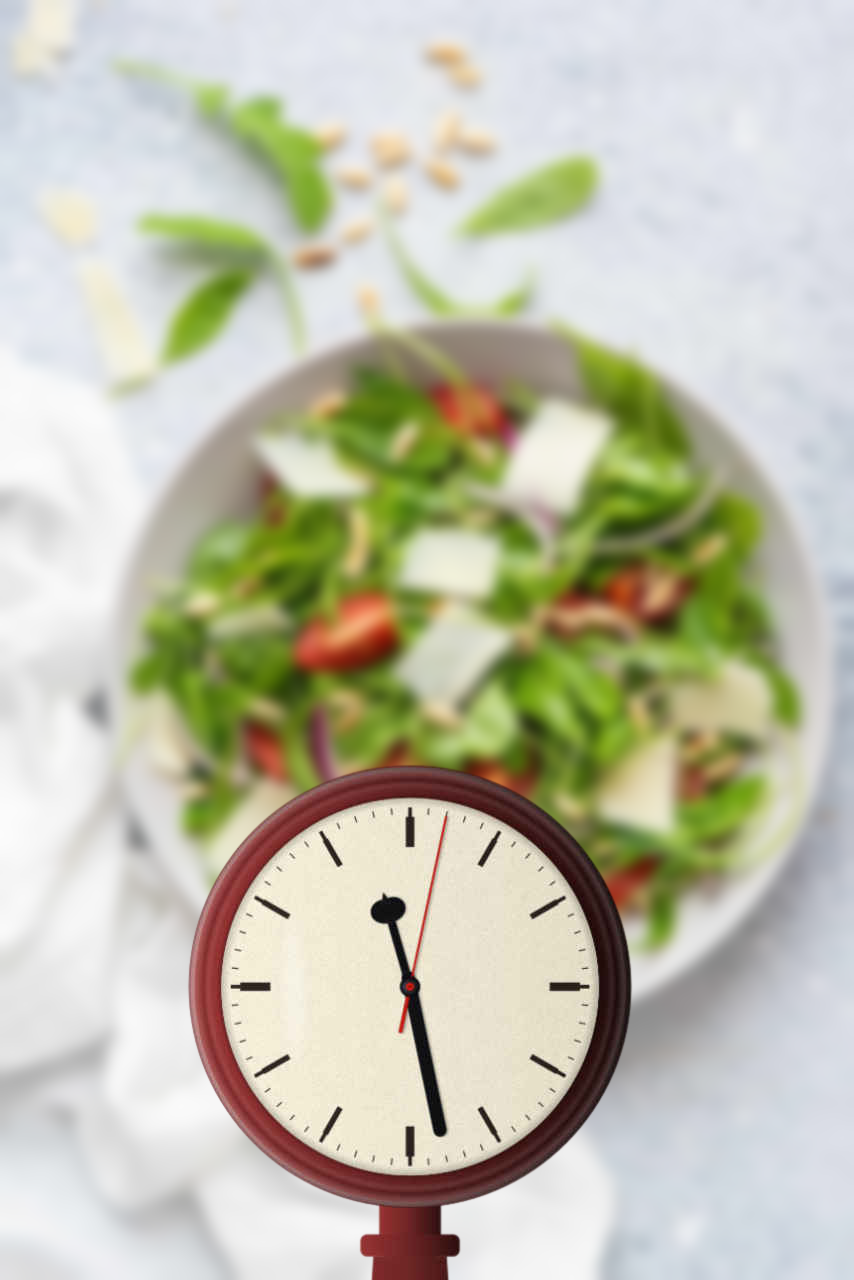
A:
11 h 28 min 02 s
